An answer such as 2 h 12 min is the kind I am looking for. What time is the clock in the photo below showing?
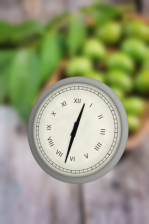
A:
12 h 32 min
